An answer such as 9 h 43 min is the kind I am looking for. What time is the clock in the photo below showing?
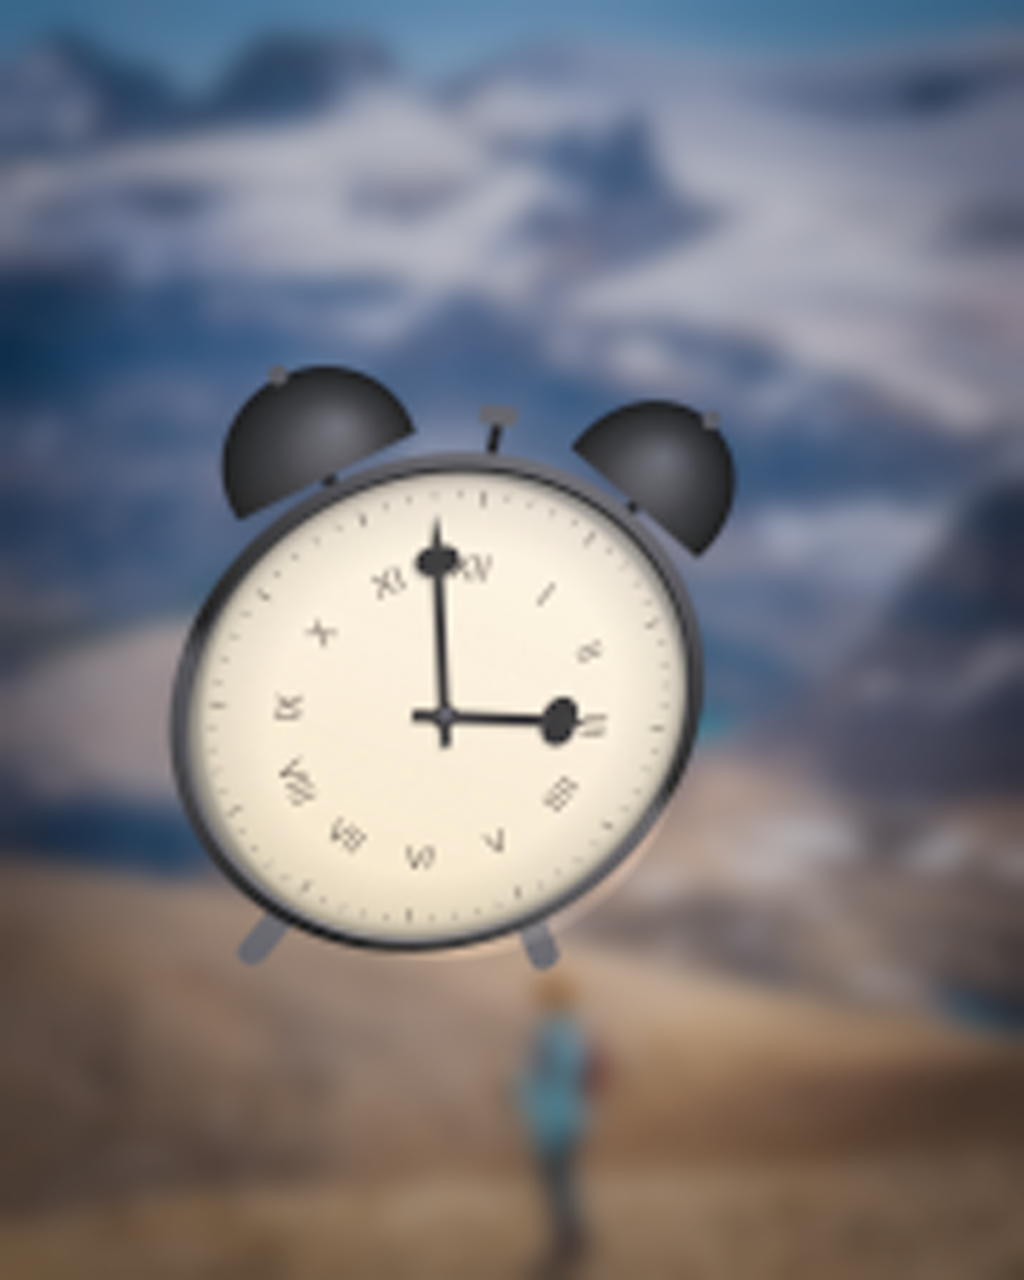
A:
2 h 58 min
